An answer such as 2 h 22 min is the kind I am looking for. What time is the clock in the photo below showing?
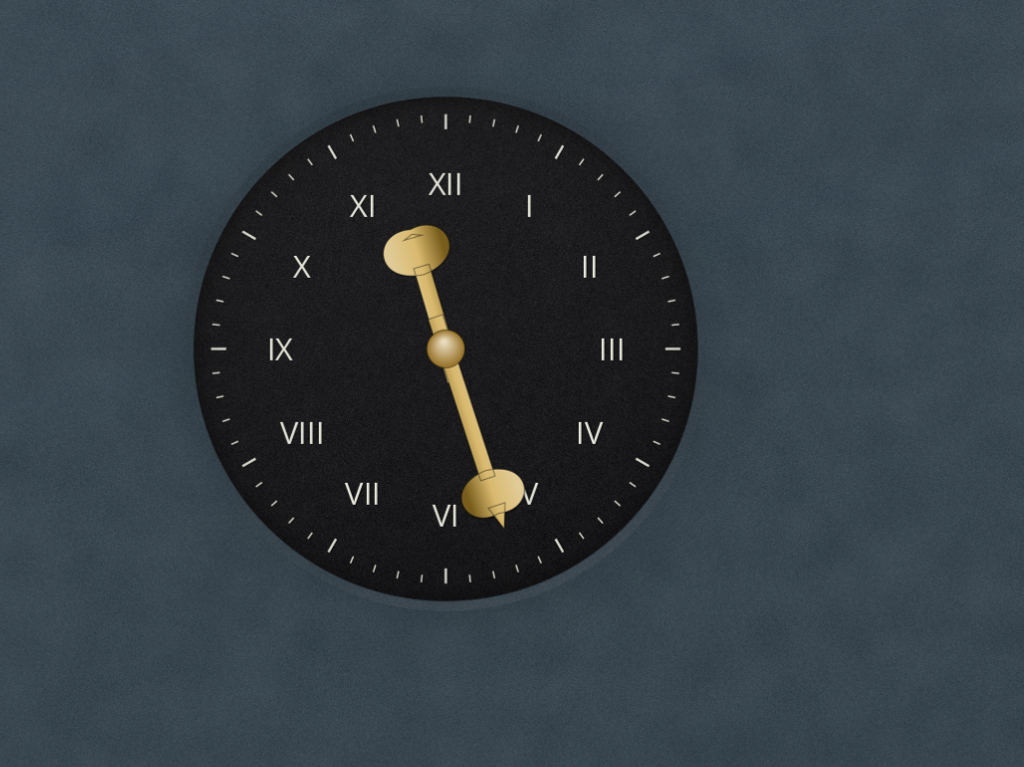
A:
11 h 27 min
